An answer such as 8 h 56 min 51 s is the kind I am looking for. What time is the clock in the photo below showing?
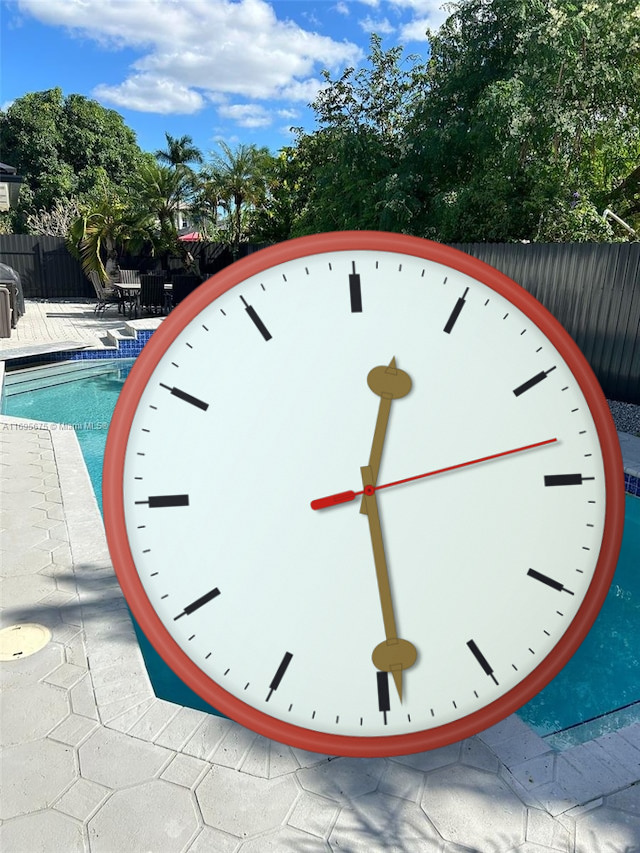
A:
12 h 29 min 13 s
